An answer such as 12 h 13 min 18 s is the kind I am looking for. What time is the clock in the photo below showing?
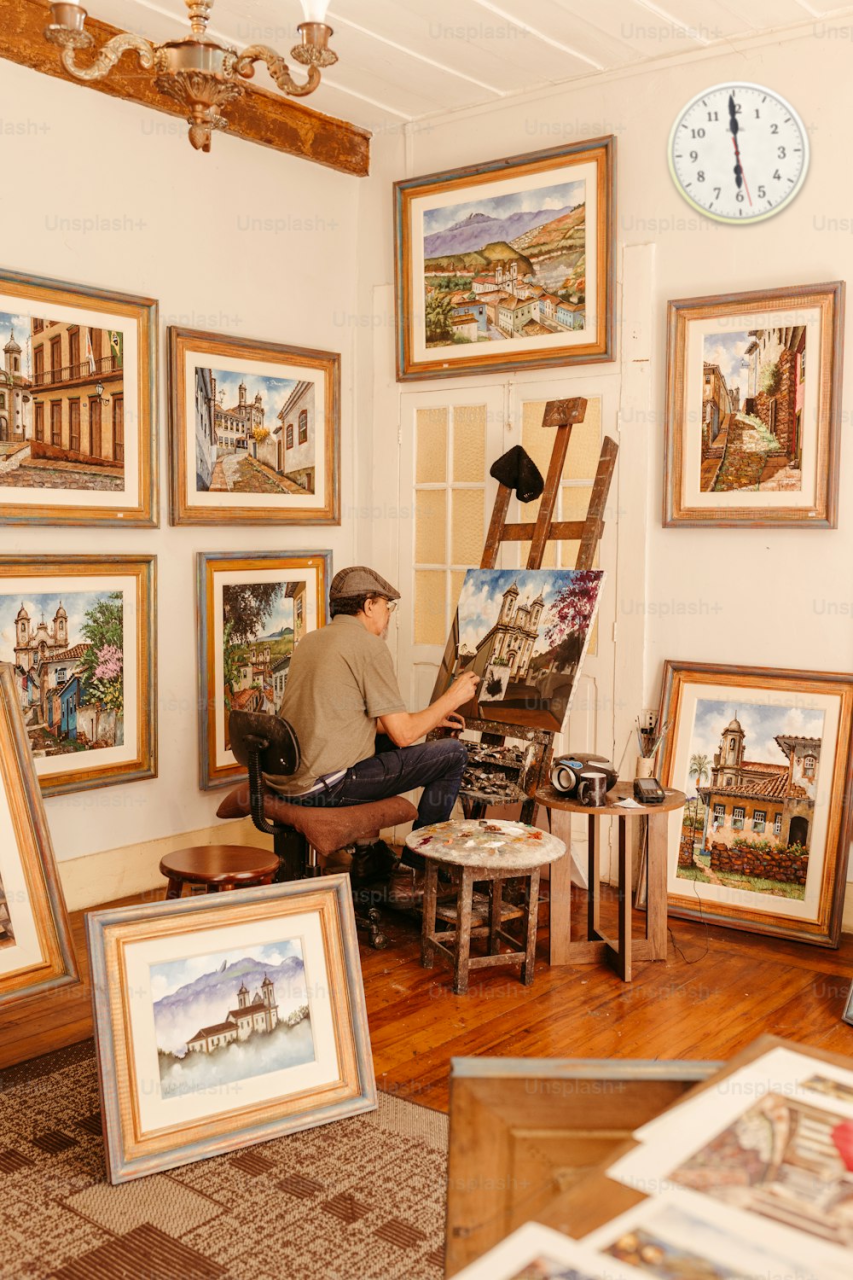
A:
5 h 59 min 28 s
